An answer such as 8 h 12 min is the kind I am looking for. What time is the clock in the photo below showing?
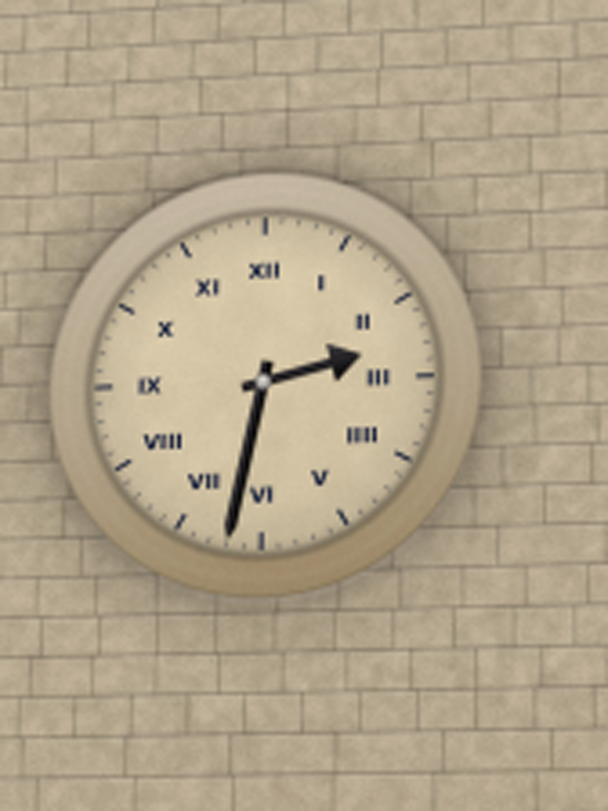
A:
2 h 32 min
